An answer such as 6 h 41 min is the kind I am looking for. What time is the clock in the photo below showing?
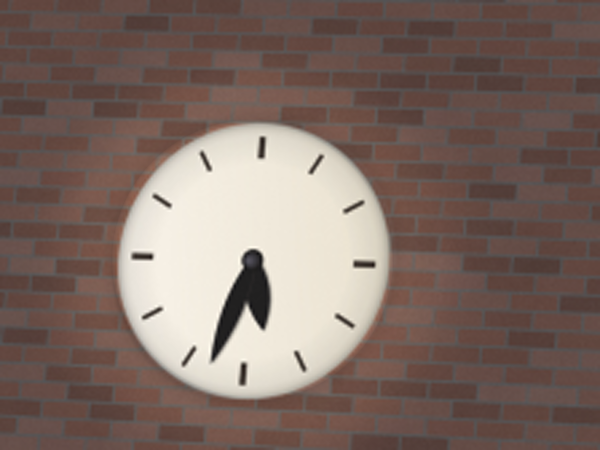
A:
5 h 33 min
